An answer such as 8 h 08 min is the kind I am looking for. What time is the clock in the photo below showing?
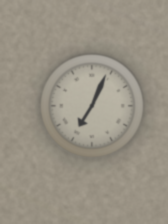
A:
7 h 04 min
